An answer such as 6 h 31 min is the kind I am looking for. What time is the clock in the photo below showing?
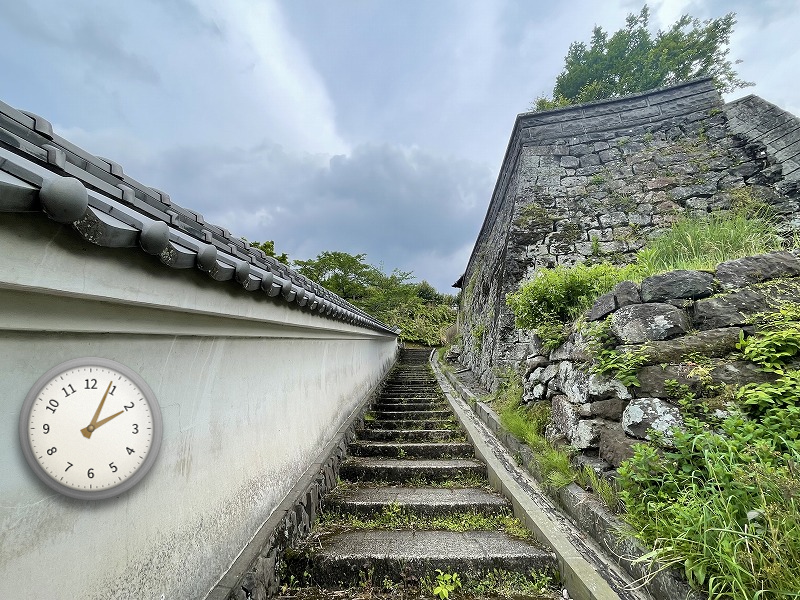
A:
2 h 04 min
